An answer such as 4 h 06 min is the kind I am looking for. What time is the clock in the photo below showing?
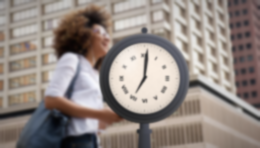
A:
7 h 01 min
